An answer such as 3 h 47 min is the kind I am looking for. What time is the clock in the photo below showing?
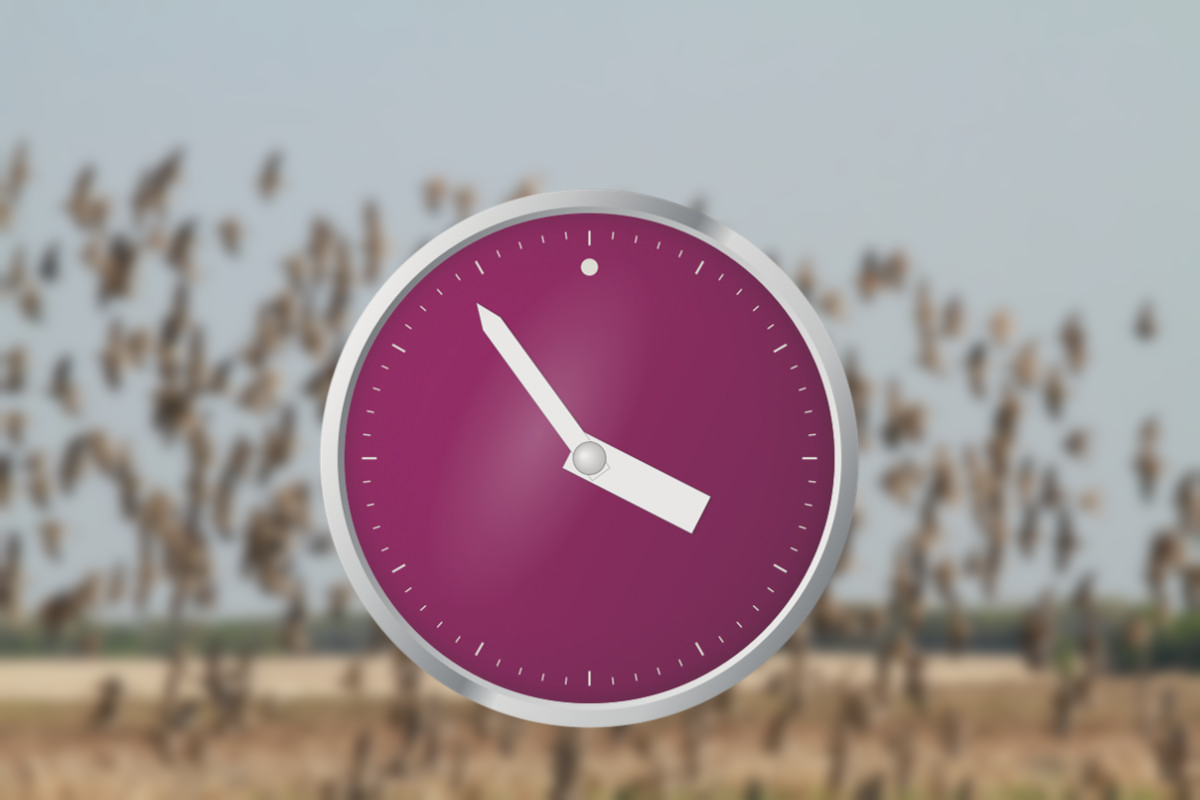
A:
3 h 54 min
